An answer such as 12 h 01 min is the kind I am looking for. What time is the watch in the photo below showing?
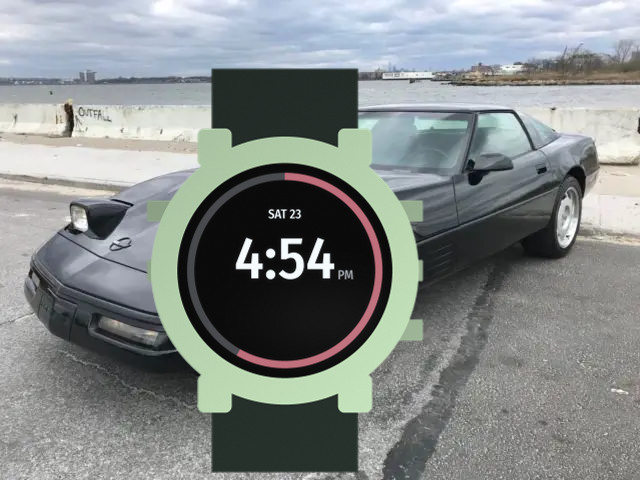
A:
4 h 54 min
